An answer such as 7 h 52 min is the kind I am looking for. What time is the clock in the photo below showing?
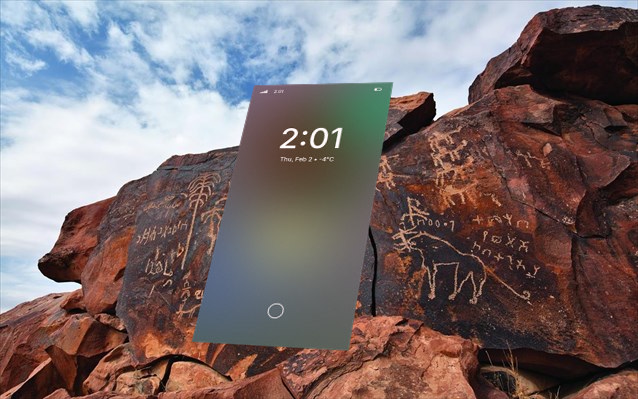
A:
2 h 01 min
